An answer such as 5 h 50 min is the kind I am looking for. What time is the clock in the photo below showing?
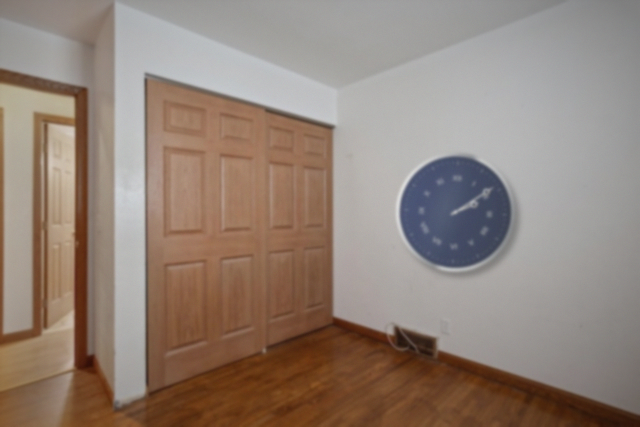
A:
2 h 09 min
